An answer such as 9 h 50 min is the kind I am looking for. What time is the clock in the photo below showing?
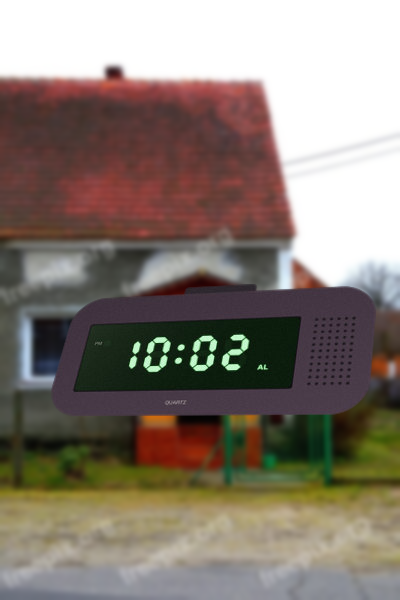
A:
10 h 02 min
